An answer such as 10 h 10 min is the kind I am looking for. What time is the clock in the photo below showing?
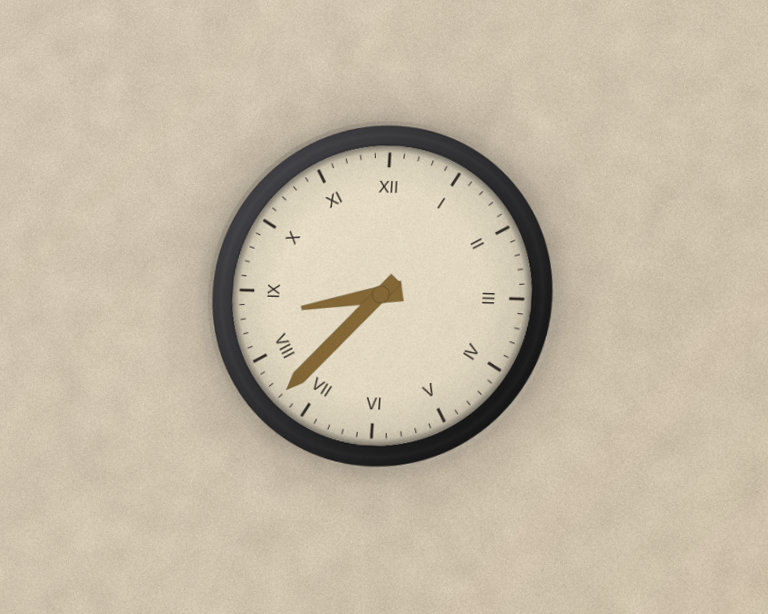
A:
8 h 37 min
